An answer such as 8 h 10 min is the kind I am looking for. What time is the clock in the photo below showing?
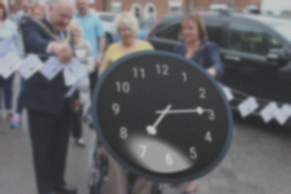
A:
7 h 14 min
